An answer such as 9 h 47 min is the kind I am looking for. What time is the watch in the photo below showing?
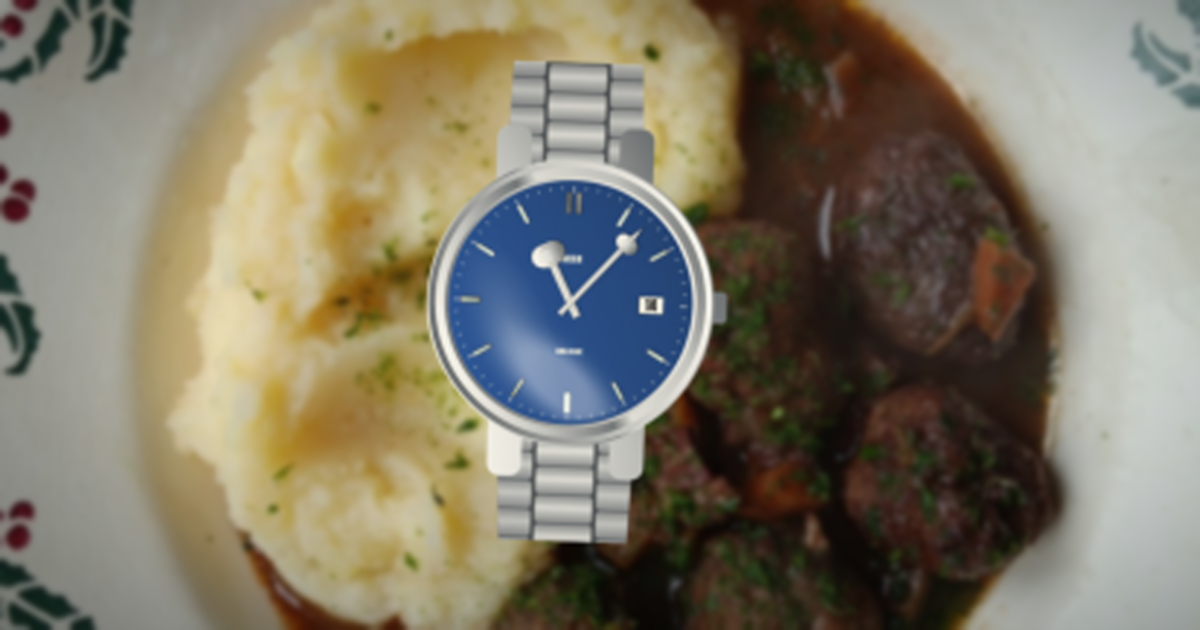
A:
11 h 07 min
